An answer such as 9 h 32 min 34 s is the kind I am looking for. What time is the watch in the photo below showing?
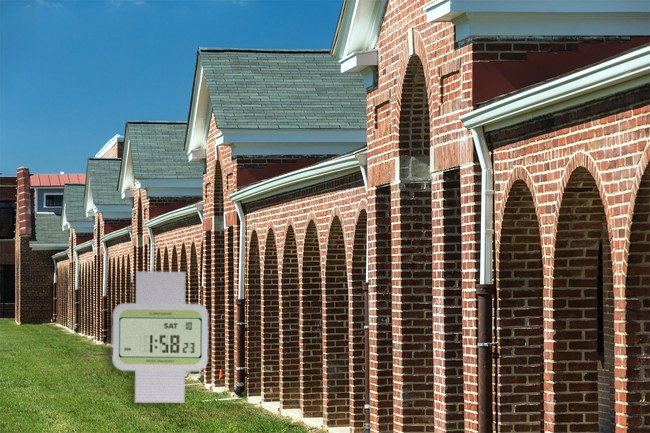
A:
1 h 58 min 23 s
